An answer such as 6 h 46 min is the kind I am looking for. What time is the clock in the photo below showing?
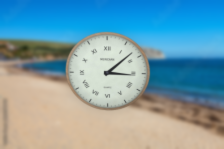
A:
3 h 08 min
